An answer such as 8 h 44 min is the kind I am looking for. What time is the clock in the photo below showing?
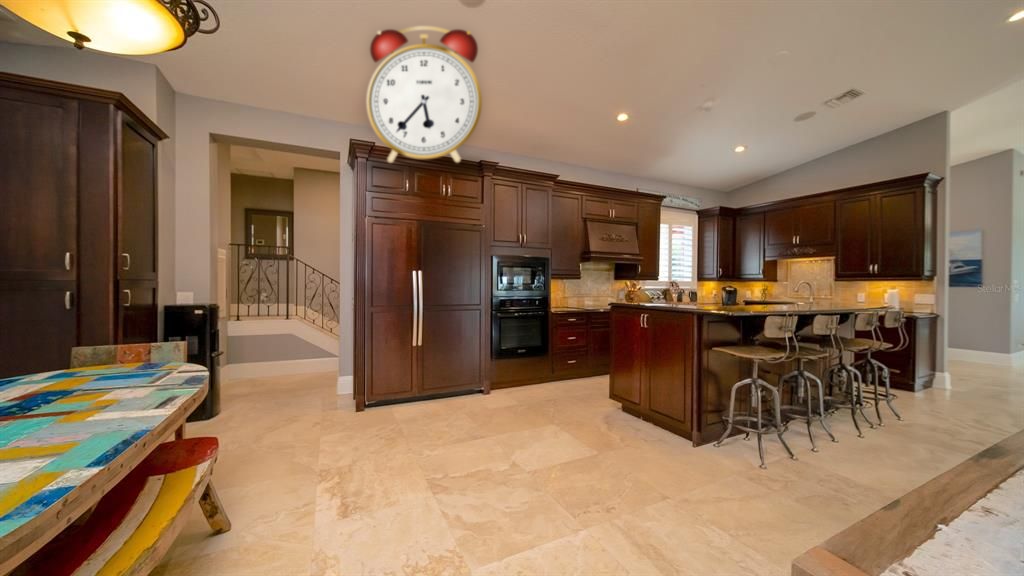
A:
5 h 37 min
